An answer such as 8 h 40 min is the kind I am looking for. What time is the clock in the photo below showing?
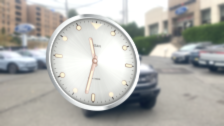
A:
11 h 32 min
